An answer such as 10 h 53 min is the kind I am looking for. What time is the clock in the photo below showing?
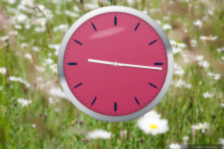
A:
9 h 16 min
